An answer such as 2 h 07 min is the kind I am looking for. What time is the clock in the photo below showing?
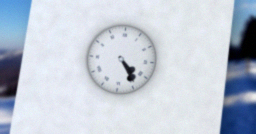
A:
4 h 24 min
